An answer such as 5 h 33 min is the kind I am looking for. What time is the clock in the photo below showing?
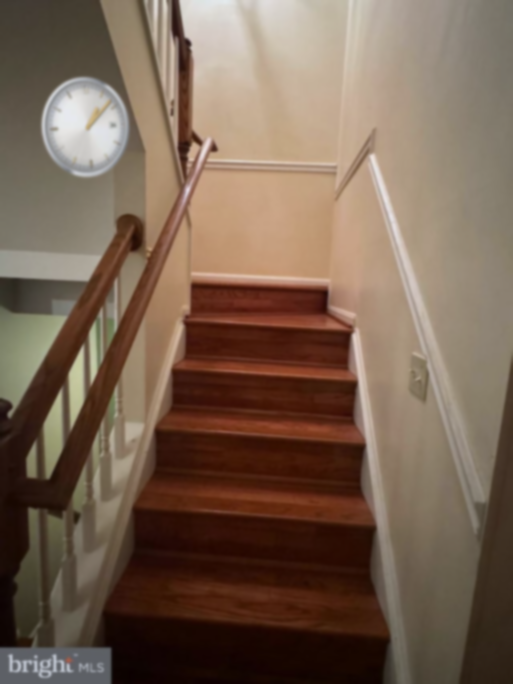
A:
1 h 08 min
